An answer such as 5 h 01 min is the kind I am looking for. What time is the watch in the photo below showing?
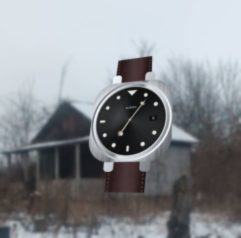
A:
7 h 06 min
